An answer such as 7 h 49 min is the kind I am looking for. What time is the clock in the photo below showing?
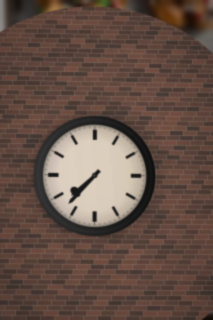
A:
7 h 37 min
